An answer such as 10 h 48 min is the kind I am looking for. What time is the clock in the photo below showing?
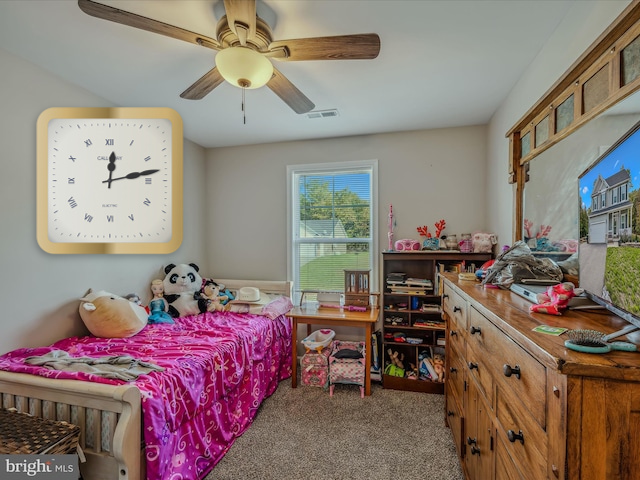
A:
12 h 13 min
